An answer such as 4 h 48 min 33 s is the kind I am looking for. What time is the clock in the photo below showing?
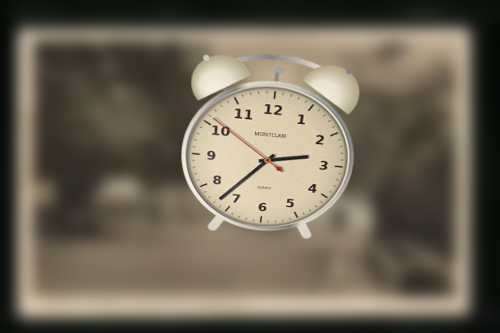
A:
2 h 36 min 51 s
